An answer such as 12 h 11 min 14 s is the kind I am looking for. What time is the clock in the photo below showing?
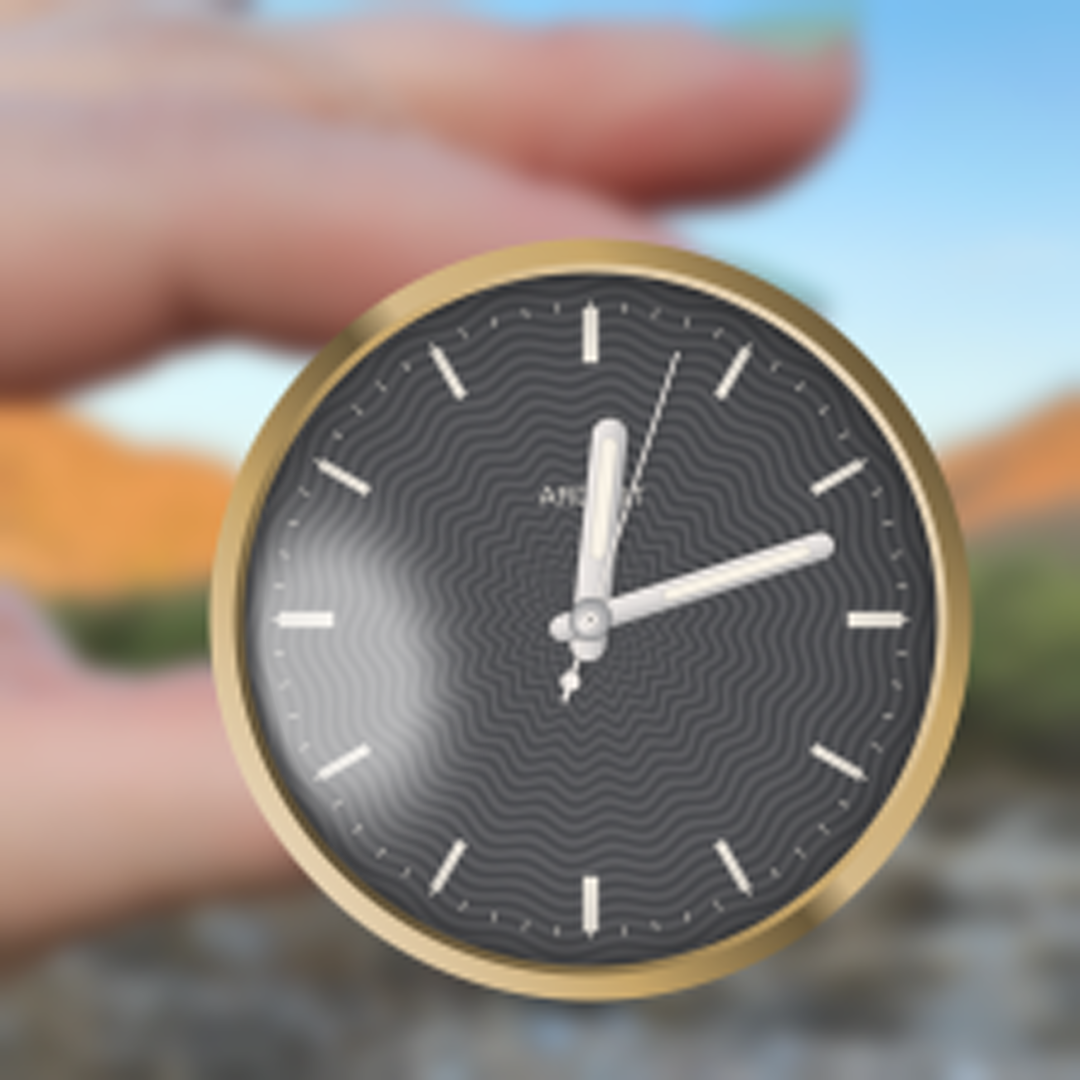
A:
12 h 12 min 03 s
